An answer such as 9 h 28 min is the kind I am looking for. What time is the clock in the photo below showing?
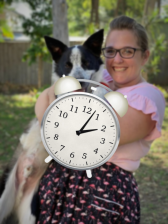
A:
2 h 03 min
